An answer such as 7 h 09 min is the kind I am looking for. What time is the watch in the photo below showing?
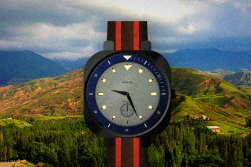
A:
9 h 26 min
